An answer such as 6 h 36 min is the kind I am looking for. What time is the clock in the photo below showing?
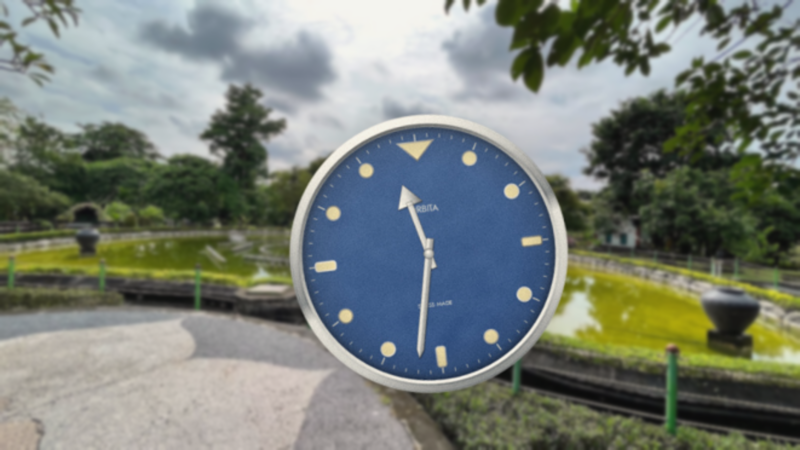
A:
11 h 32 min
